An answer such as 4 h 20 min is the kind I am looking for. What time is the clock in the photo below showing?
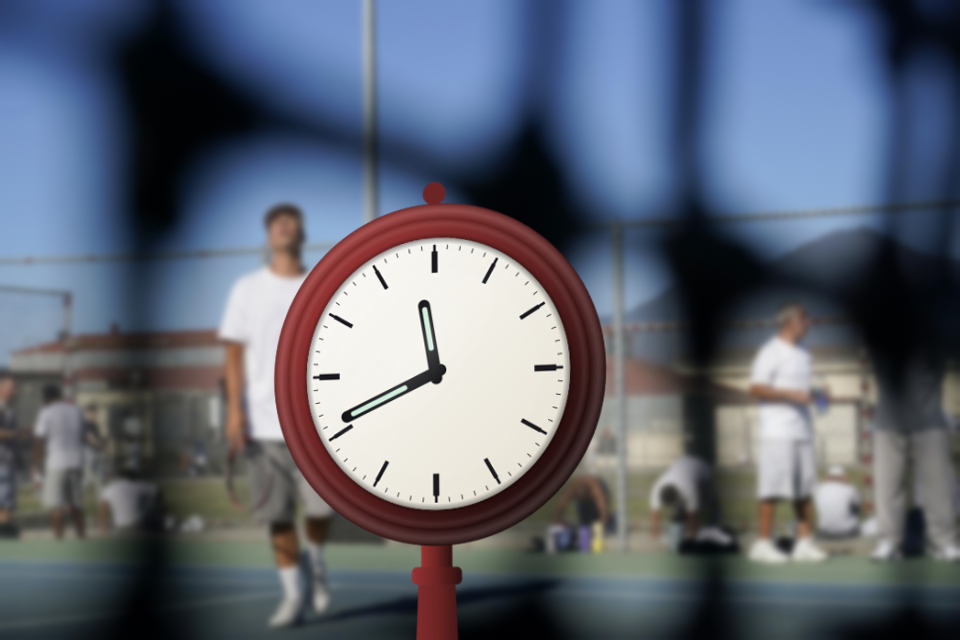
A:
11 h 41 min
